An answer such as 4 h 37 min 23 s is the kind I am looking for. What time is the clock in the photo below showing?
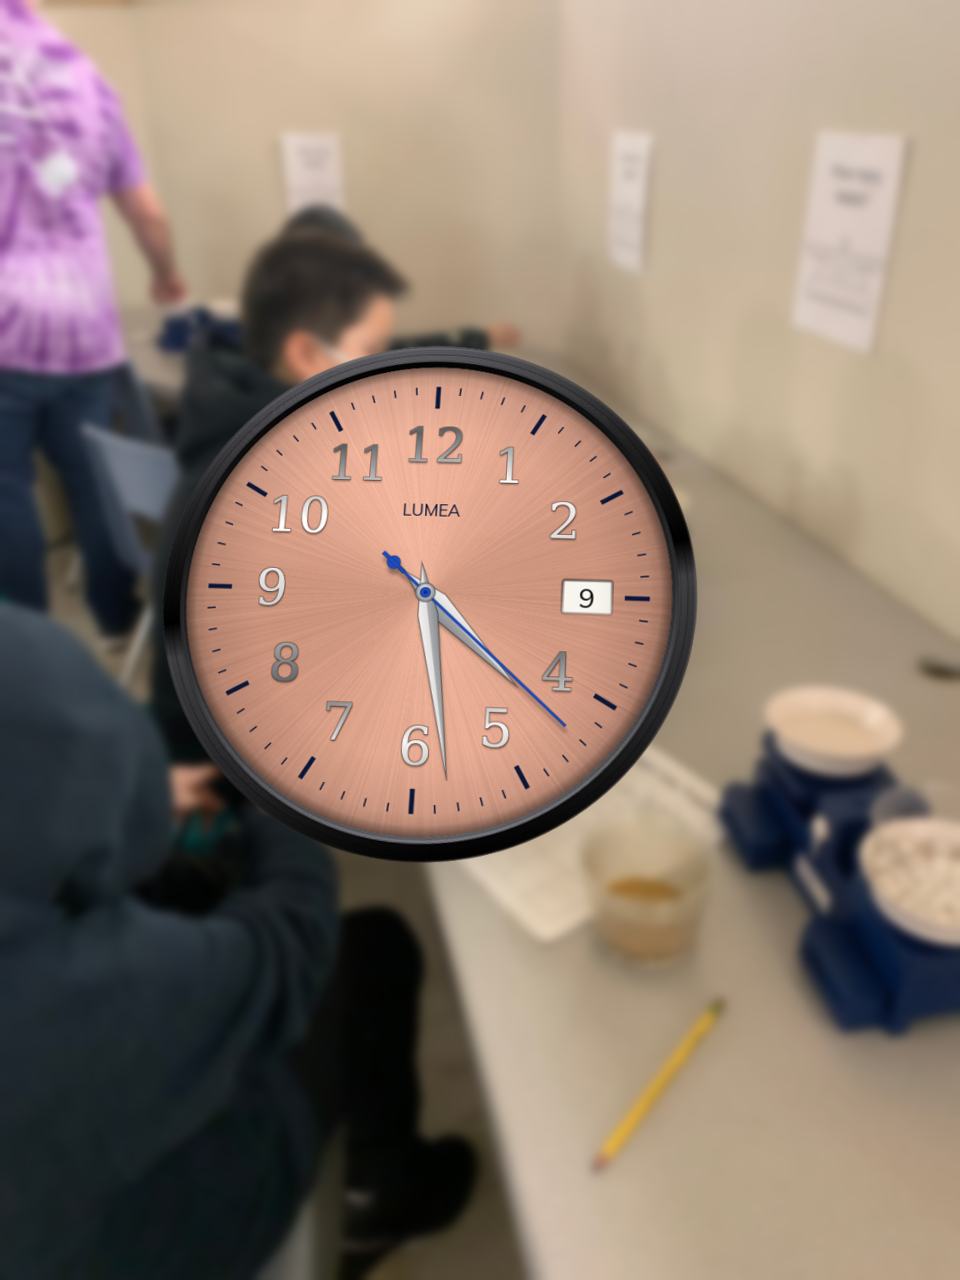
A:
4 h 28 min 22 s
